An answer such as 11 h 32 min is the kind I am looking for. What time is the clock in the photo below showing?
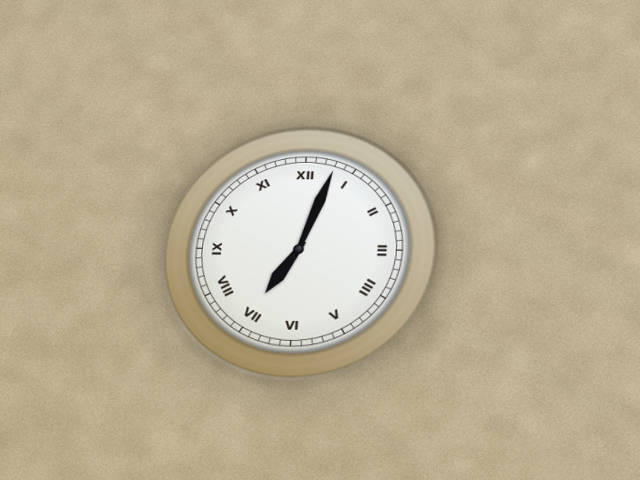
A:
7 h 03 min
